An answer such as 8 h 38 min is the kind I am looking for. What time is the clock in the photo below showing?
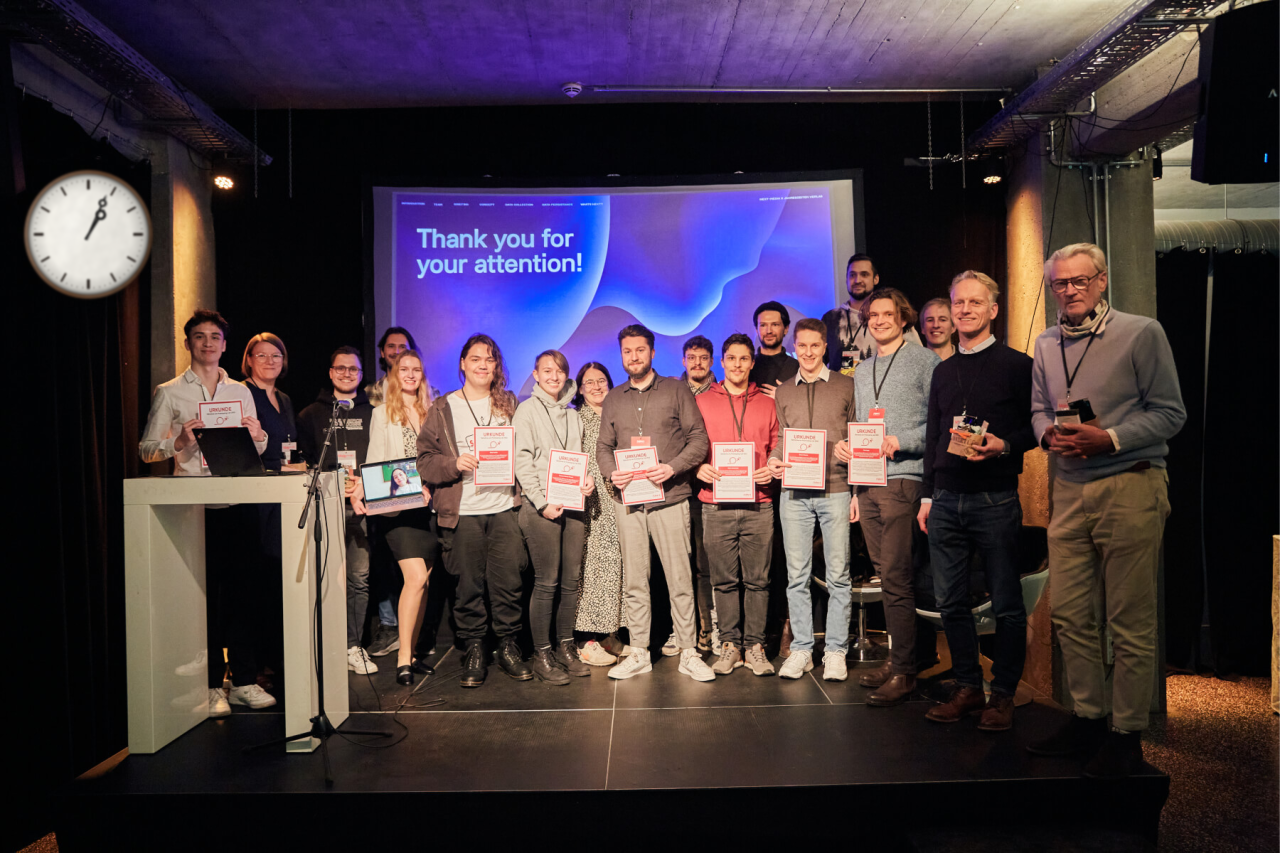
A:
1 h 04 min
